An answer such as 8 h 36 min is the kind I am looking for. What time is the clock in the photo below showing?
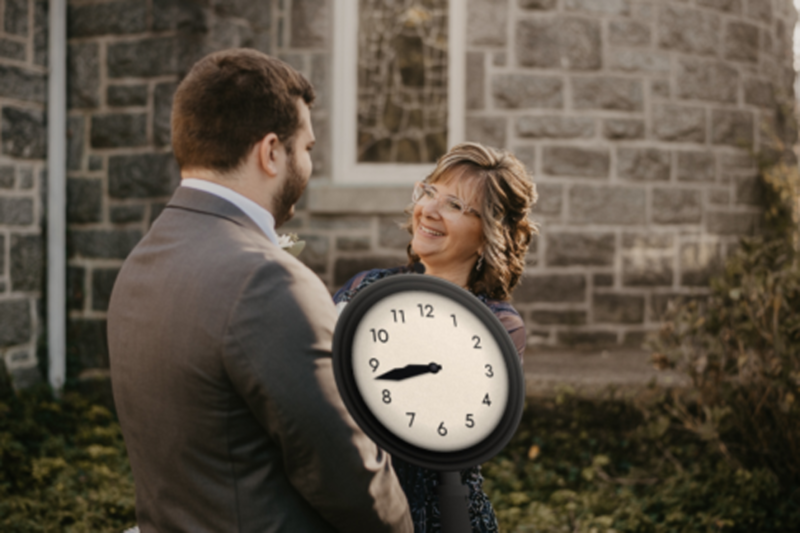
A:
8 h 43 min
